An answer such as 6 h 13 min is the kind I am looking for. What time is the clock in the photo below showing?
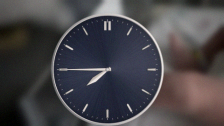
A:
7 h 45 min
